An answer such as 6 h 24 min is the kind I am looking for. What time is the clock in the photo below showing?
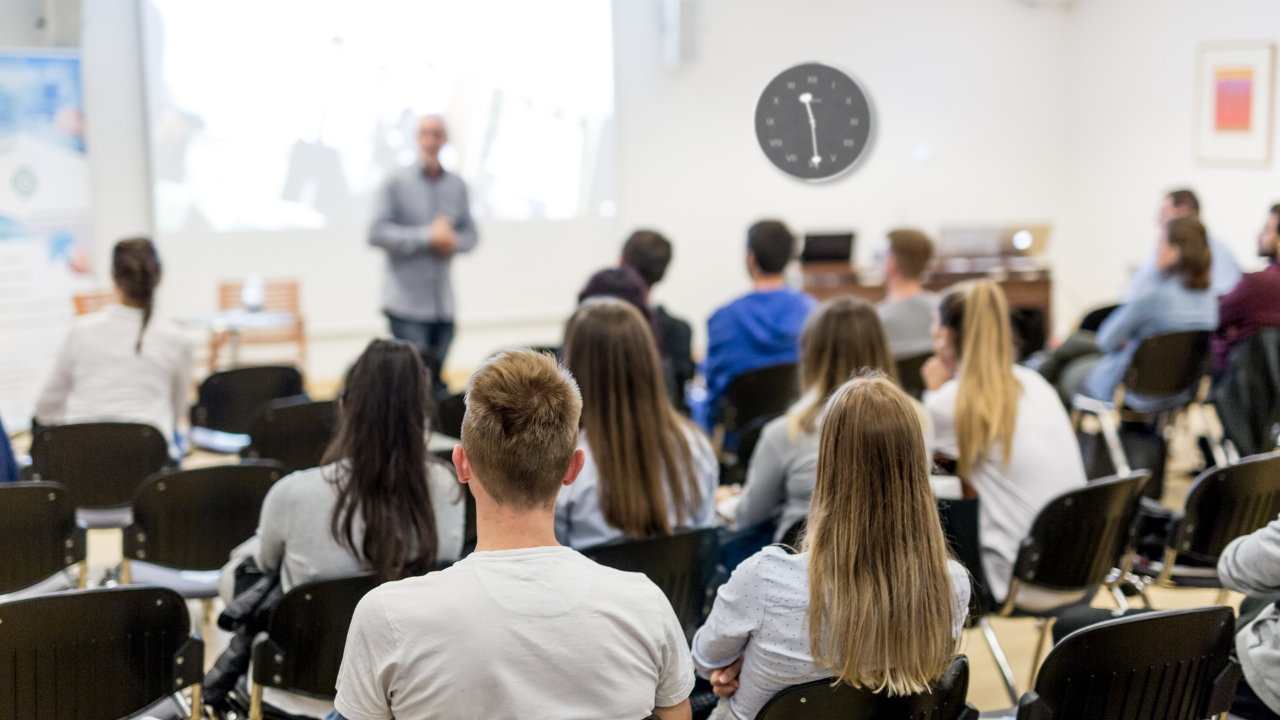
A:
11 h 29 min
